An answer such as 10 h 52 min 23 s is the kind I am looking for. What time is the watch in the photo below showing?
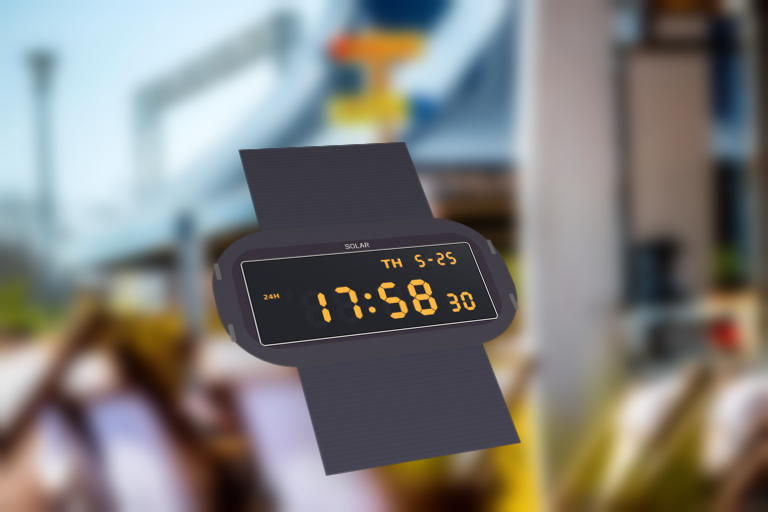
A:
17 h 58 min 30 s
